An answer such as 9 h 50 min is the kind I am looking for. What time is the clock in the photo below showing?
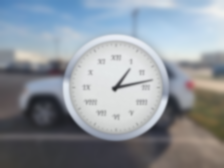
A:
1 h 13 min
